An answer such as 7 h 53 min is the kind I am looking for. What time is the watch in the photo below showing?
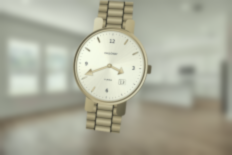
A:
3 h 41 min
